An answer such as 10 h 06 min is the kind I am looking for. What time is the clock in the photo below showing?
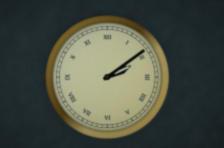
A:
2 h 09 min
